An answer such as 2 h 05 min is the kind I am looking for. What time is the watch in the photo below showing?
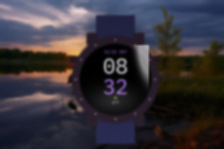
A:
8 h 32 min
